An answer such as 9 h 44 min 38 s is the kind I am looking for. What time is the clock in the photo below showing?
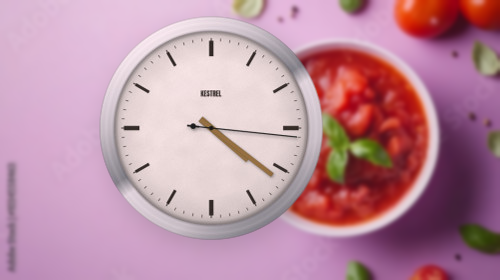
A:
4 h 21 min 16 s
